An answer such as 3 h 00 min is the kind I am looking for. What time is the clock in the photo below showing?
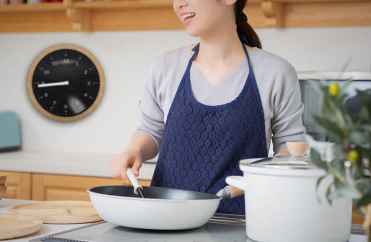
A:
8 h 44 min
